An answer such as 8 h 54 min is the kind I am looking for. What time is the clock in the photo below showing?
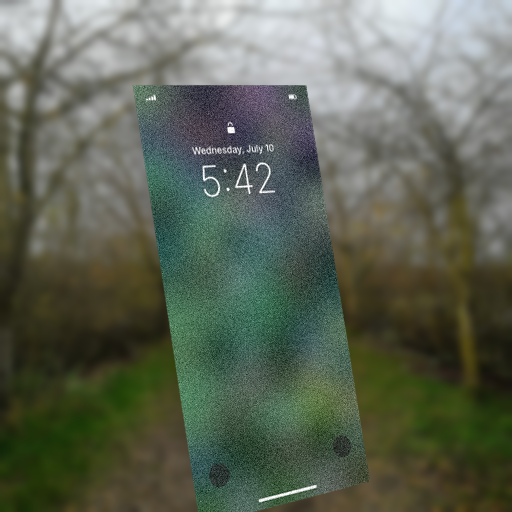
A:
5 h 42 min
